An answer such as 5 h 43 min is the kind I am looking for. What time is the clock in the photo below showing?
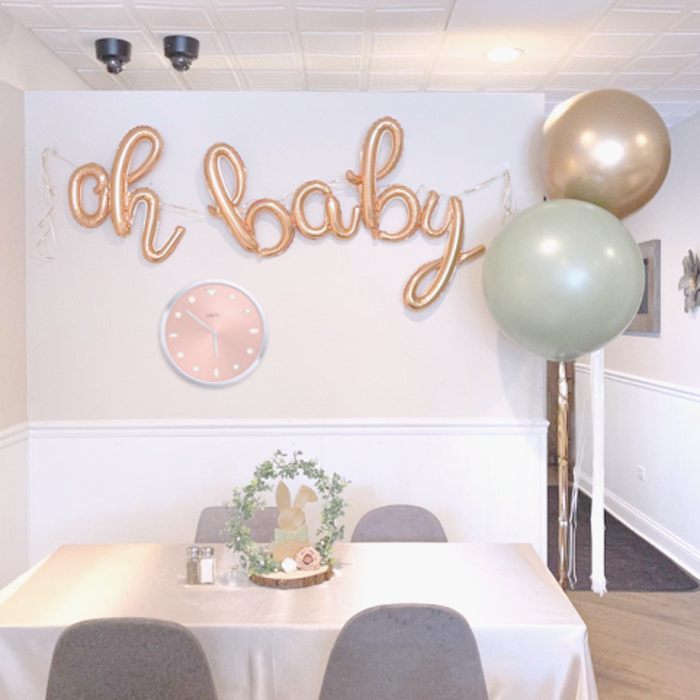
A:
5 h 52 min
